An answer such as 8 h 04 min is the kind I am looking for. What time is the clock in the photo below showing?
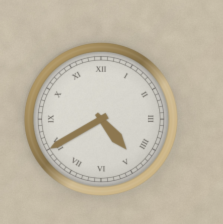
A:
4 h 40 min
